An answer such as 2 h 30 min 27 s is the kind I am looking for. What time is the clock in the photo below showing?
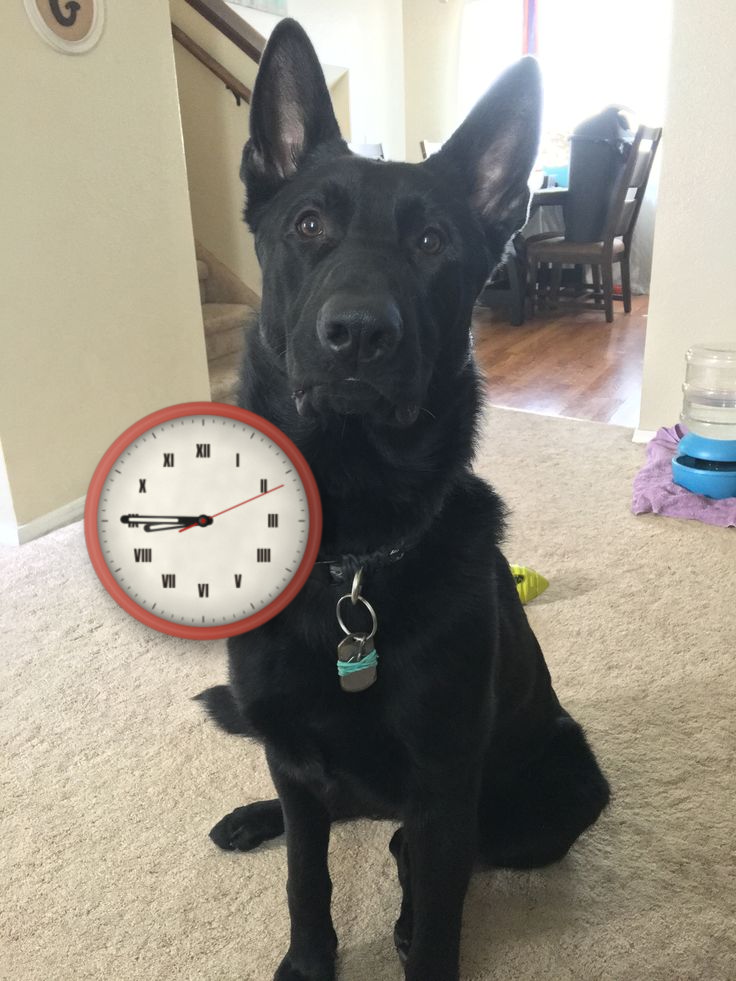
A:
8 h 45 min 11 s
